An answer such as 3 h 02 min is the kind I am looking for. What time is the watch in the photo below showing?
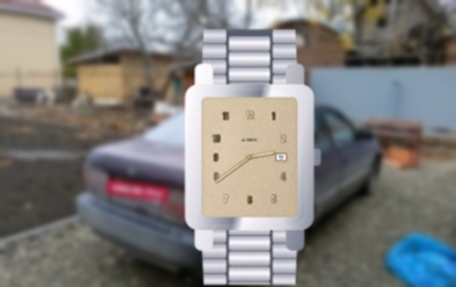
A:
2 h 39 min
